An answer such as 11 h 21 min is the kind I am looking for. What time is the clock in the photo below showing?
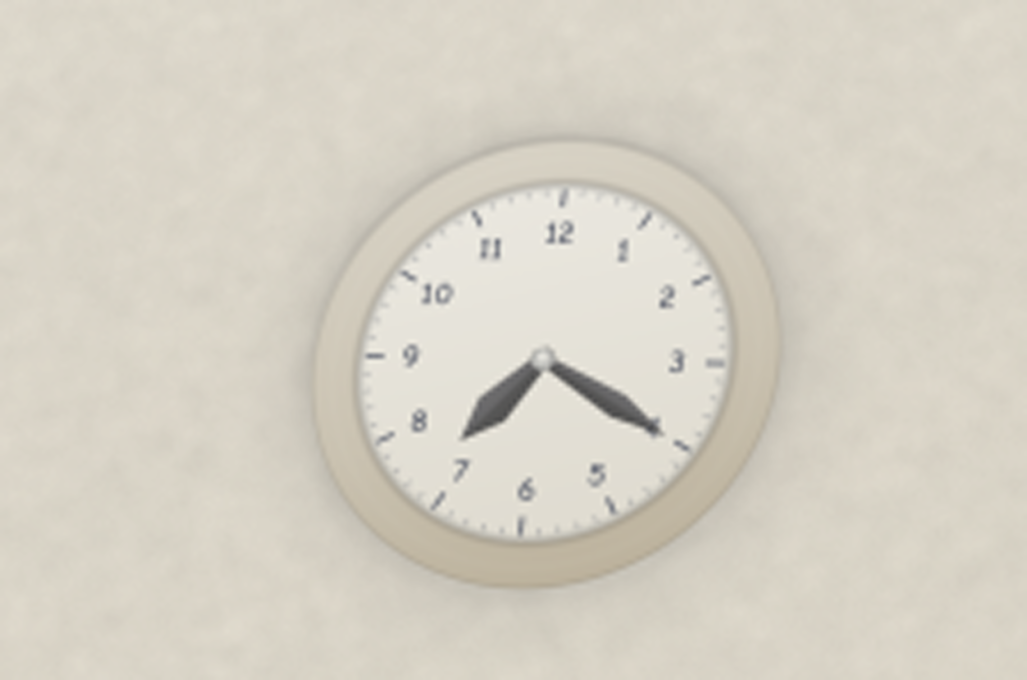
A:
7 h 20 min
